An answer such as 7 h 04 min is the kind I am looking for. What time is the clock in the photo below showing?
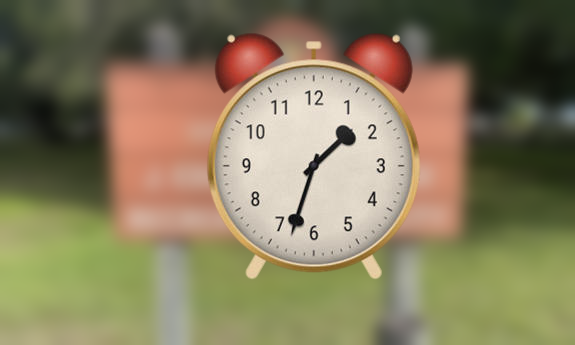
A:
1 h 33 min
